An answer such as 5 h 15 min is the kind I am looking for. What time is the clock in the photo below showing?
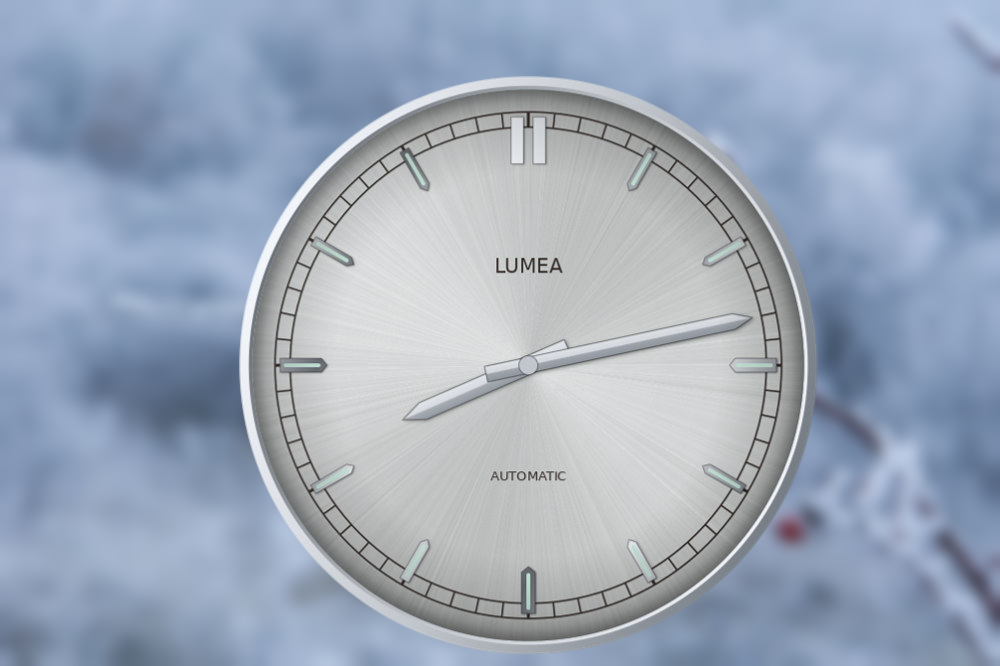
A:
8 h 13 min
